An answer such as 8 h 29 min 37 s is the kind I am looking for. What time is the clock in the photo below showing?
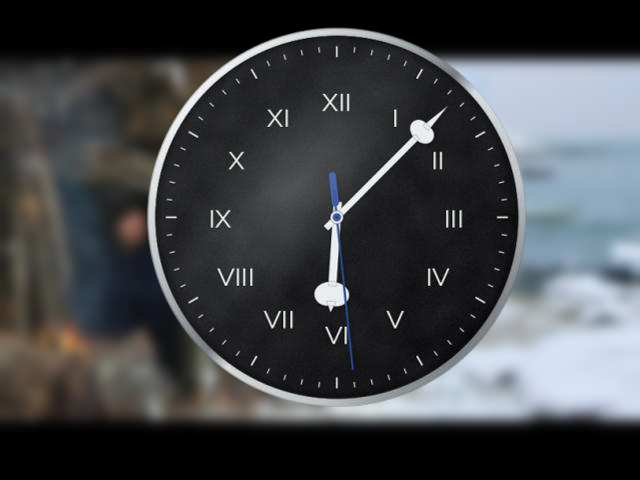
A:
6 h 07 min 29 s
